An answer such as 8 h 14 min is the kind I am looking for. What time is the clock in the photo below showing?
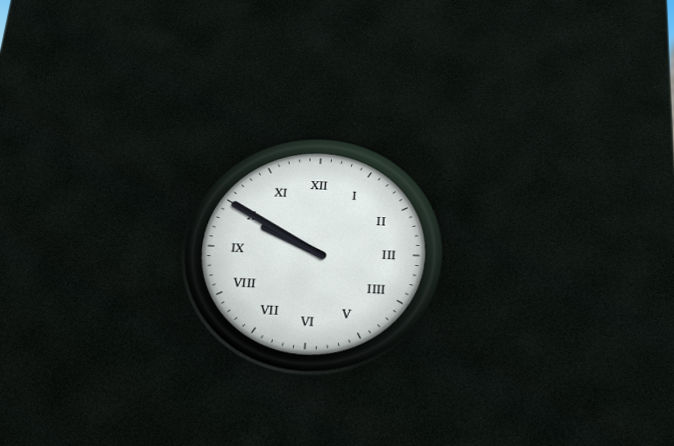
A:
9 h 50 min
